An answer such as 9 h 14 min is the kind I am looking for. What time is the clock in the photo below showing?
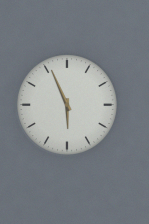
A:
5 h 56 min
